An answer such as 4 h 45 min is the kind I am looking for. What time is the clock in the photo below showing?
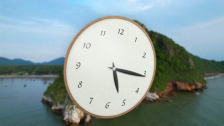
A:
5 h 16 min
